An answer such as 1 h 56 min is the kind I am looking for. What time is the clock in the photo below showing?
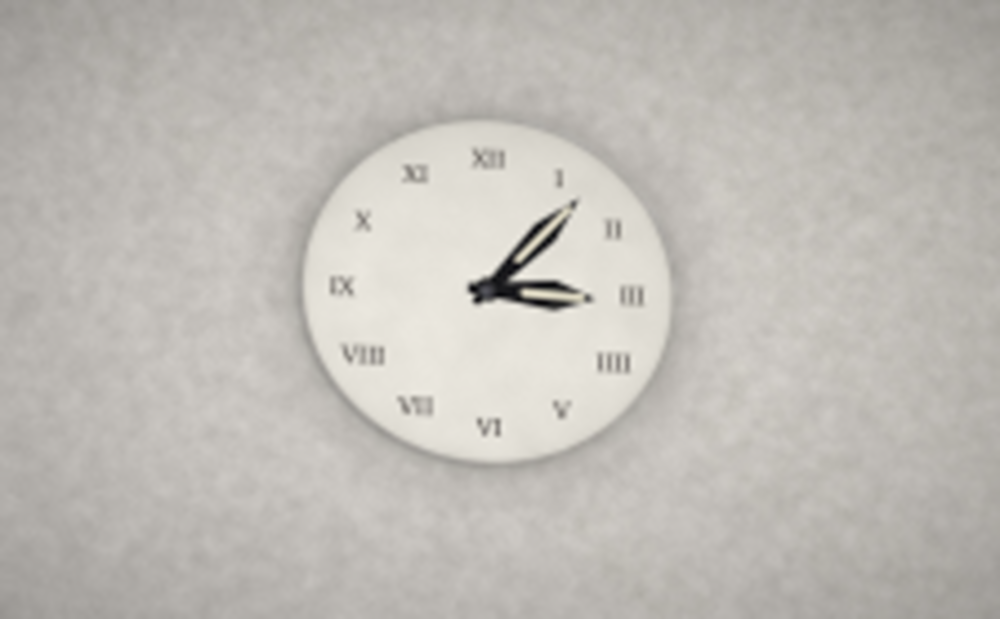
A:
3 h 07 min
